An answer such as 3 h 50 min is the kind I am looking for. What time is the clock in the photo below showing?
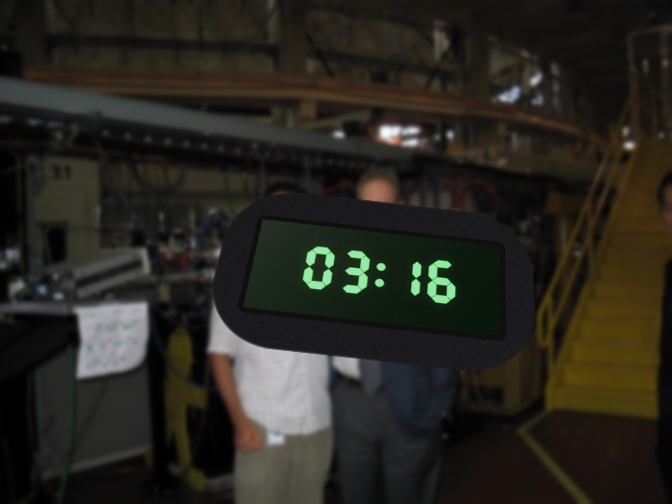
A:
3 h 16 min
